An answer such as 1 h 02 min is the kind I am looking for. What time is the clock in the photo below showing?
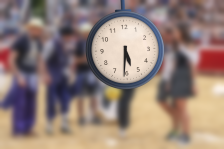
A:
5 h 31 min
